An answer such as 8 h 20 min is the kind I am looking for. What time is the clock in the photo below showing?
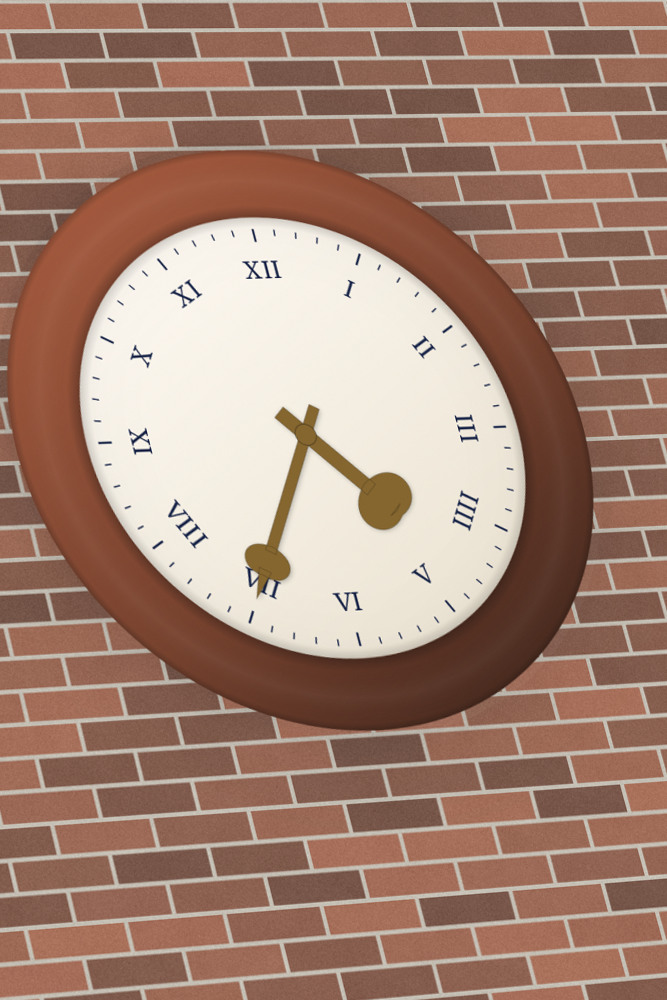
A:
4 h 35 min
